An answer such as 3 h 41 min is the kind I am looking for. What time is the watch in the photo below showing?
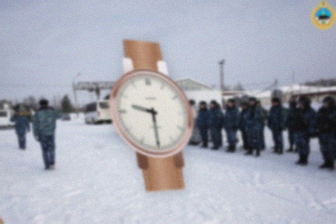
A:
9 h 30 min
